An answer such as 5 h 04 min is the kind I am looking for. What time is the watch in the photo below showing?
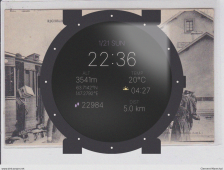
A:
22 h 36 min
